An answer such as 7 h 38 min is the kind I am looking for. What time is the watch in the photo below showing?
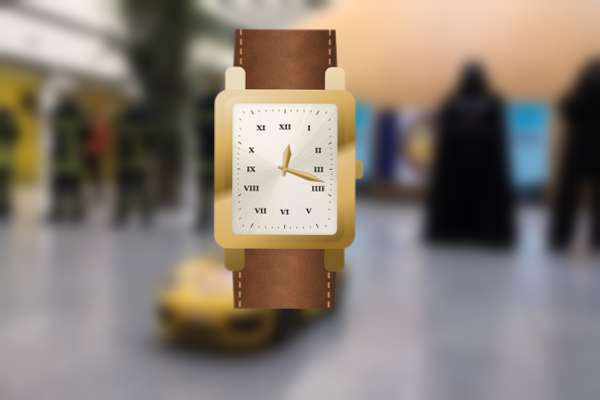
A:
12 h 18 min
